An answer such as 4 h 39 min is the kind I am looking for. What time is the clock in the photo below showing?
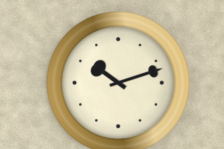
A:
10 h 12 min
